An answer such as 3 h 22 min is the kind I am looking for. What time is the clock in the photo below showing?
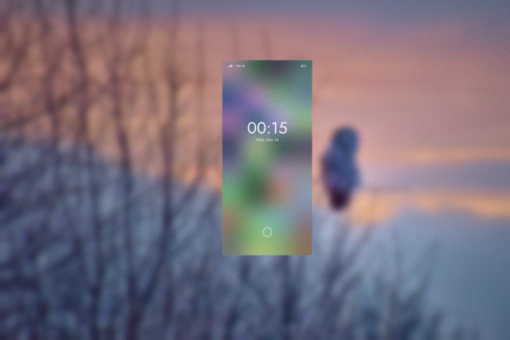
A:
0 h 15 min
